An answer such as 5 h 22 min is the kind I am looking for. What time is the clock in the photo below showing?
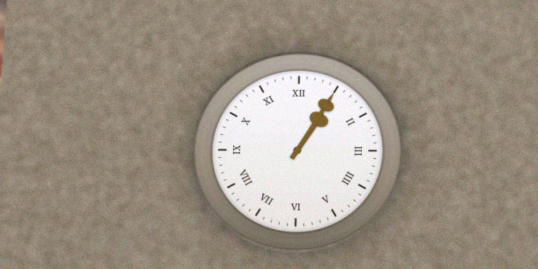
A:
1 h 05 min
